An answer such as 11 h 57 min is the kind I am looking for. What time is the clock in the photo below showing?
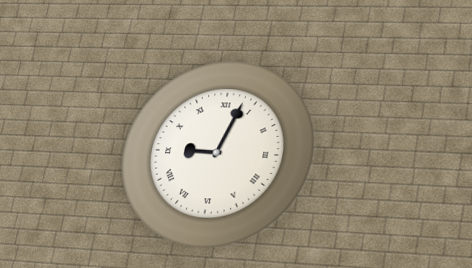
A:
9 h 03 min
